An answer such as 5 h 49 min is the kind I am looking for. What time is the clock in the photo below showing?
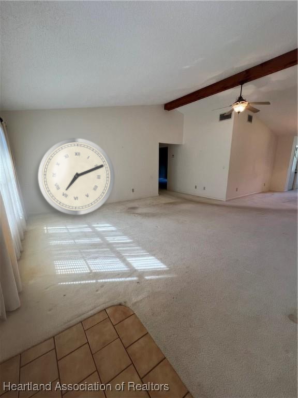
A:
7 h 11 min
